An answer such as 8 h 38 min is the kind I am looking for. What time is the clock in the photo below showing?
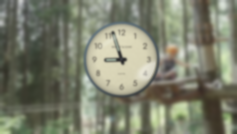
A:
8 h 57 min
